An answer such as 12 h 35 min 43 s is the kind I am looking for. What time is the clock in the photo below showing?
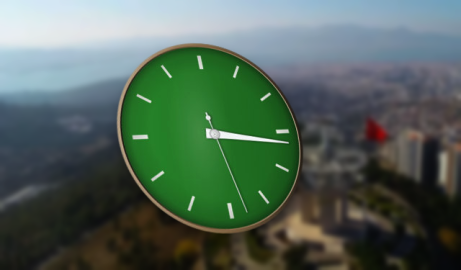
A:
3 h 16 min 28 s
